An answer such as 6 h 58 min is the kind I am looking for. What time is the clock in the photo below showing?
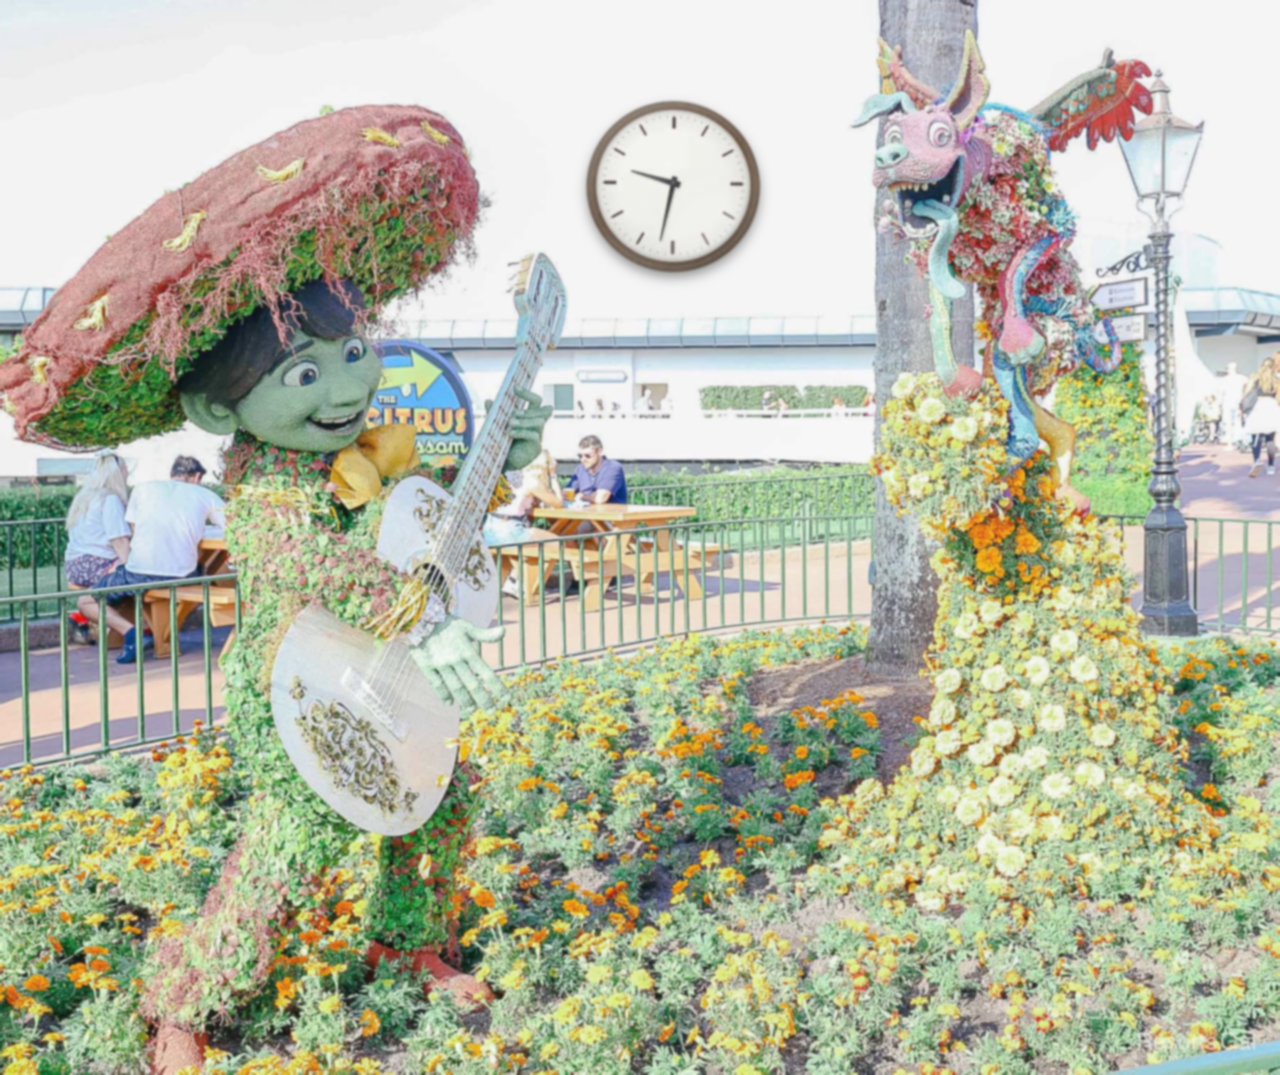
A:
9 h 32 min
